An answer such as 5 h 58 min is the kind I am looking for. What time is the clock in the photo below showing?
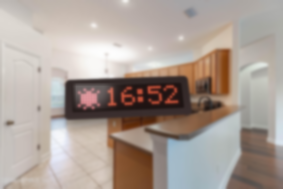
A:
16 h 52 min
